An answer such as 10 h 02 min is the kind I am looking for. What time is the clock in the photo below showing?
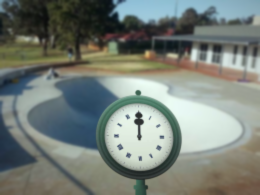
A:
12 h 00 min
